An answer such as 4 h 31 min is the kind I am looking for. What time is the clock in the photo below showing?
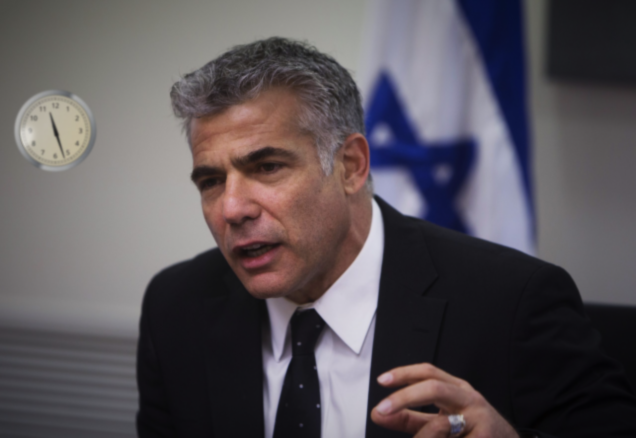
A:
11 h 27 min
